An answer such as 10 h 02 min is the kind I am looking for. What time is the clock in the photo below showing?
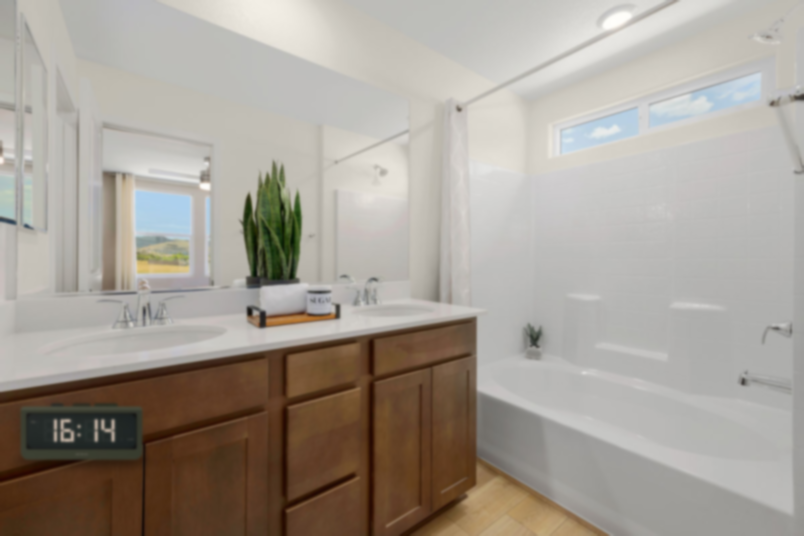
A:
16 h 14 min
